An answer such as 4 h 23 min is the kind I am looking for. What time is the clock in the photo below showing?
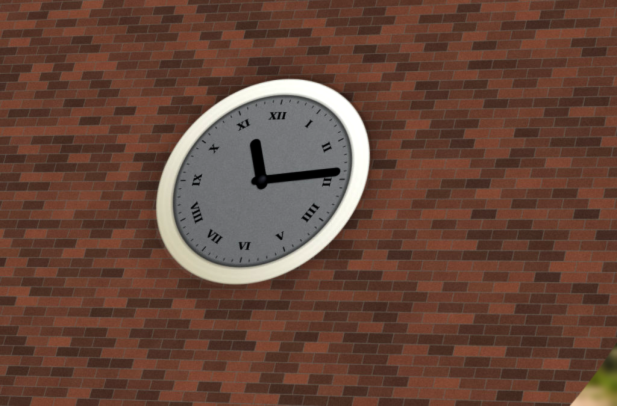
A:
11 h 14 min
